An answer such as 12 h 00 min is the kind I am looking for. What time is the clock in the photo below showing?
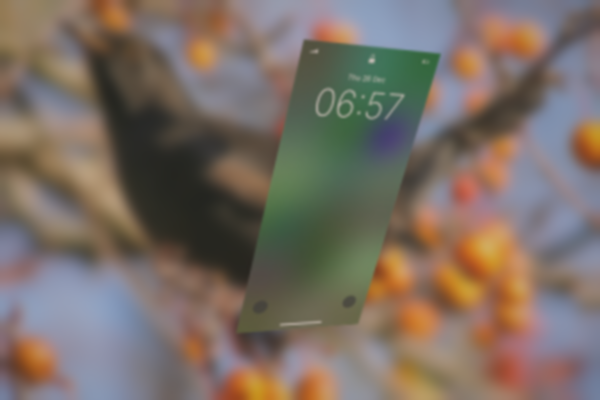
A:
6 h 57 min
